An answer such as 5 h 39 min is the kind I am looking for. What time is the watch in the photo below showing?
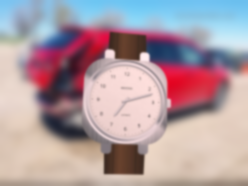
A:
7 h 12 min
